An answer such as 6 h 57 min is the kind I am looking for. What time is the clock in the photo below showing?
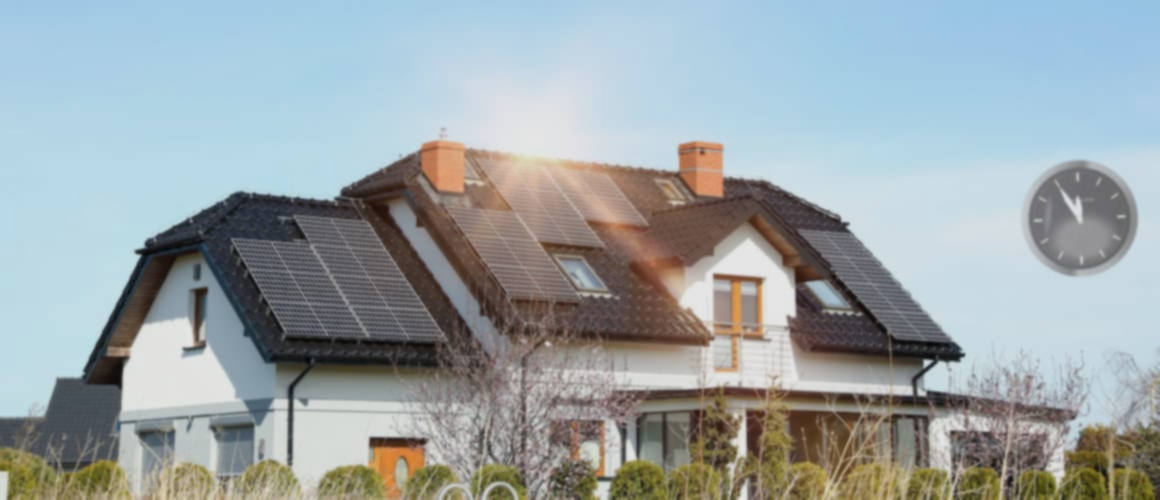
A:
11 h 55 min
